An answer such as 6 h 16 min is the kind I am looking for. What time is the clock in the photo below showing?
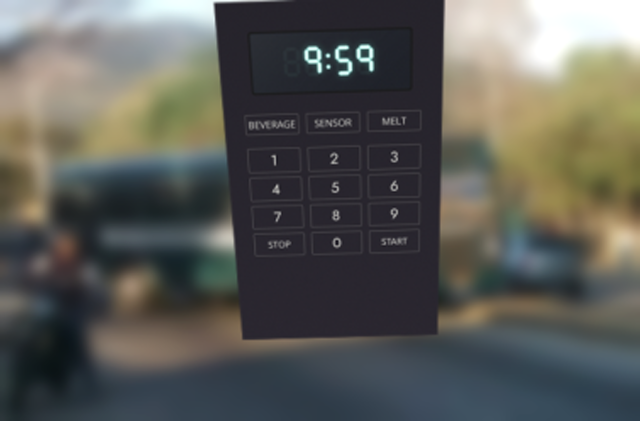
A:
9 h 59 min
